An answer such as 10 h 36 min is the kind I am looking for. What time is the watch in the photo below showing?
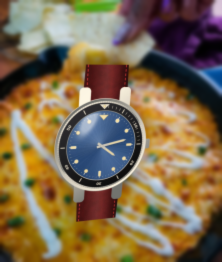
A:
4 h 13 min
